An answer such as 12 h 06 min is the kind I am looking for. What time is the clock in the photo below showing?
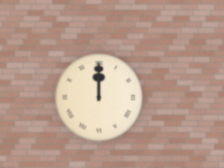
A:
12 h 00 min
